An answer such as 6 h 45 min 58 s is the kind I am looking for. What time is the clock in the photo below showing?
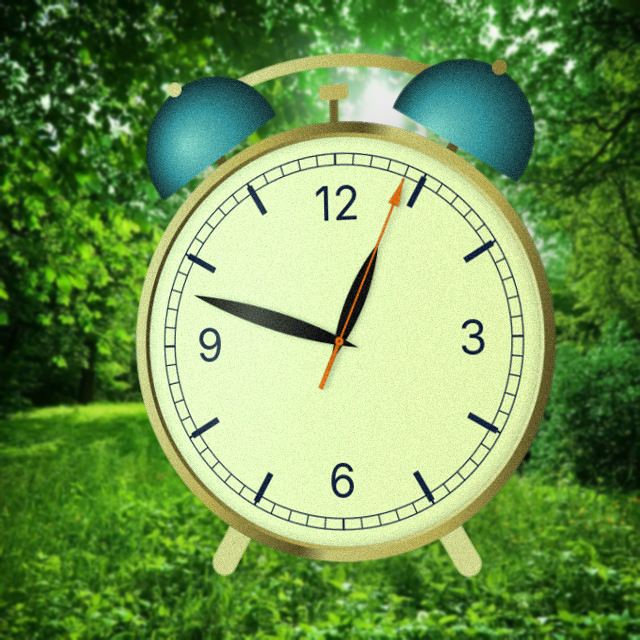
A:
12 h 48 min 04 s
